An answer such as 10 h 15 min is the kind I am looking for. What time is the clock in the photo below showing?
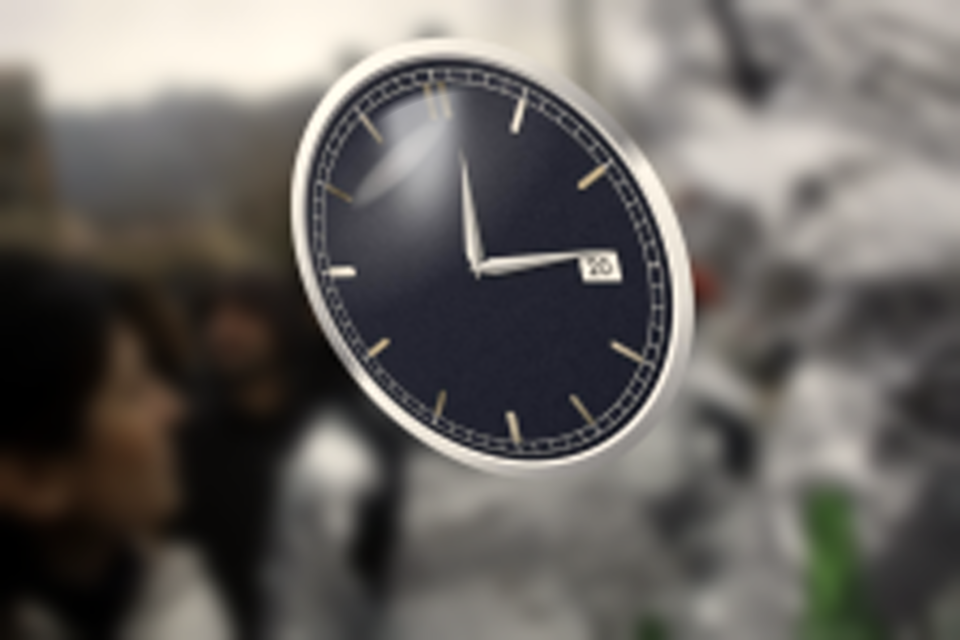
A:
12 h 14 min
